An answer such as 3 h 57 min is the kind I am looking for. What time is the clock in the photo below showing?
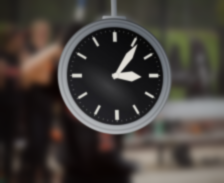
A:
3 h 06 min
